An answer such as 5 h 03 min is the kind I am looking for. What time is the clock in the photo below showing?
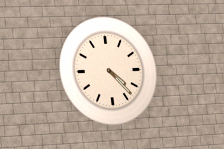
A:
4 h 23 min
